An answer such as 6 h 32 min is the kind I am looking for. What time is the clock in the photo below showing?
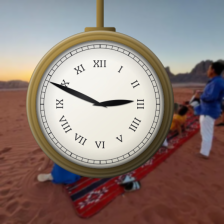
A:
2 h 49 min
